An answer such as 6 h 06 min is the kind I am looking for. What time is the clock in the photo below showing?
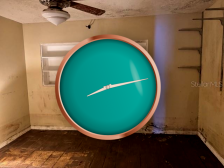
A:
8 h 13 min
